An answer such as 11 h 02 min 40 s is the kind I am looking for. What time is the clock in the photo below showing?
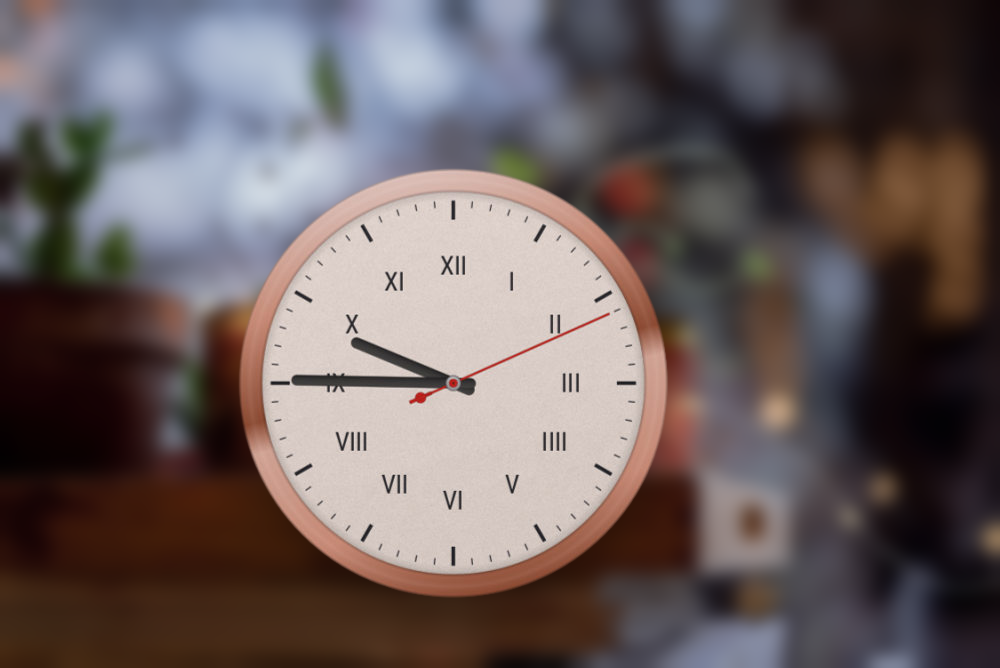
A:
9 h 45 min 11 s
